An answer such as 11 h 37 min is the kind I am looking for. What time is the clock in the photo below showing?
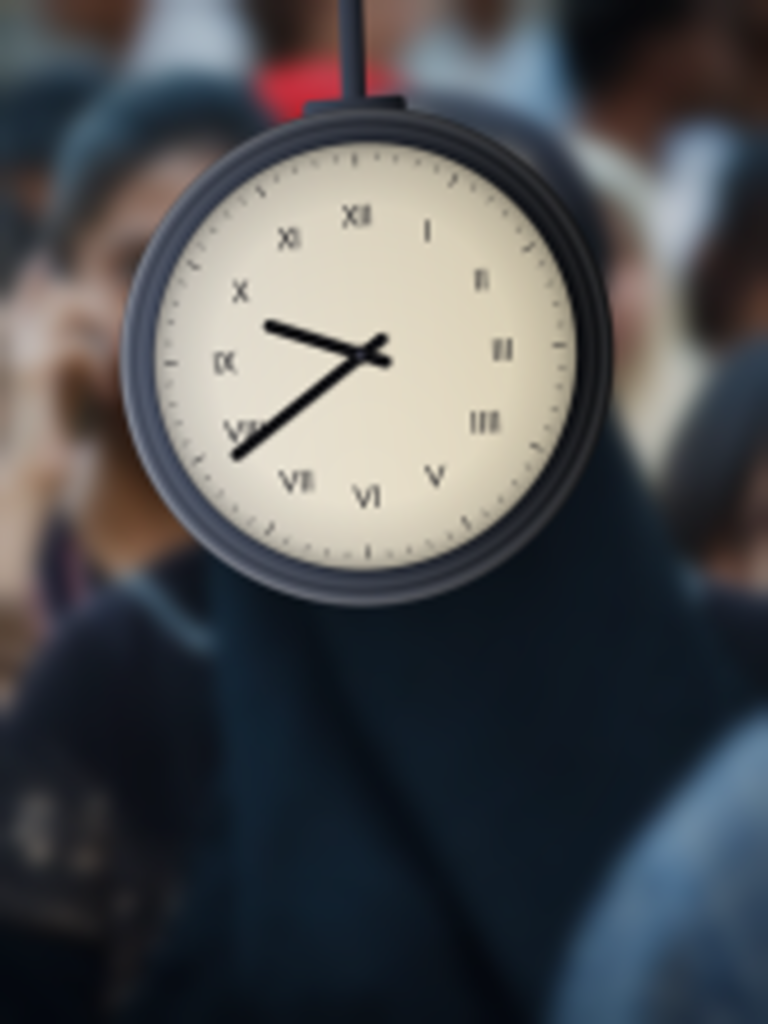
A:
9 h 39 min
